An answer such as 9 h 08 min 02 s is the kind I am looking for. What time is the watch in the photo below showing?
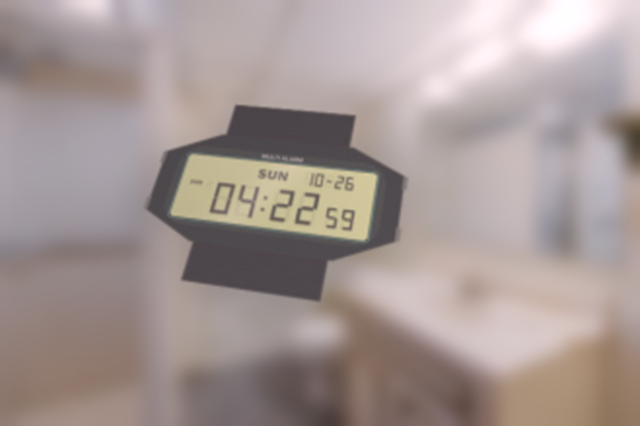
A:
4 h 22 min 59 s
